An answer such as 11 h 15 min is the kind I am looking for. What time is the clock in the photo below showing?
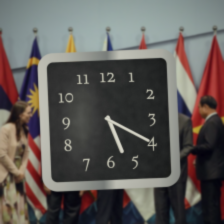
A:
5 h 20 min
